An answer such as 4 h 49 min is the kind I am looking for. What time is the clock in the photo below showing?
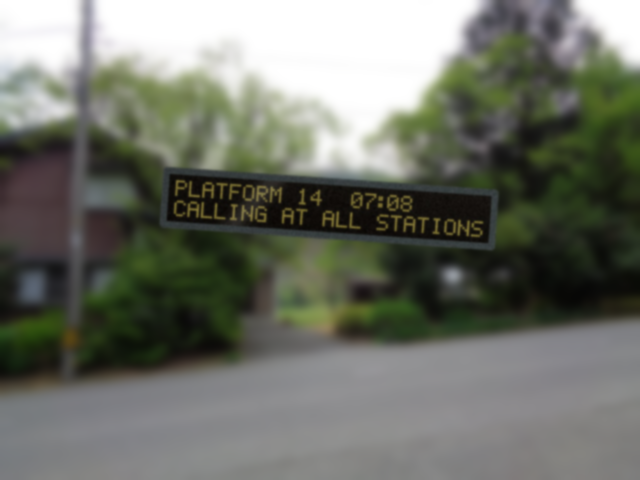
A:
7 h 08 min
